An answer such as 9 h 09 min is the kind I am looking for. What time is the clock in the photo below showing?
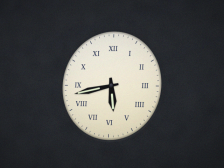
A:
5 h 43 min
